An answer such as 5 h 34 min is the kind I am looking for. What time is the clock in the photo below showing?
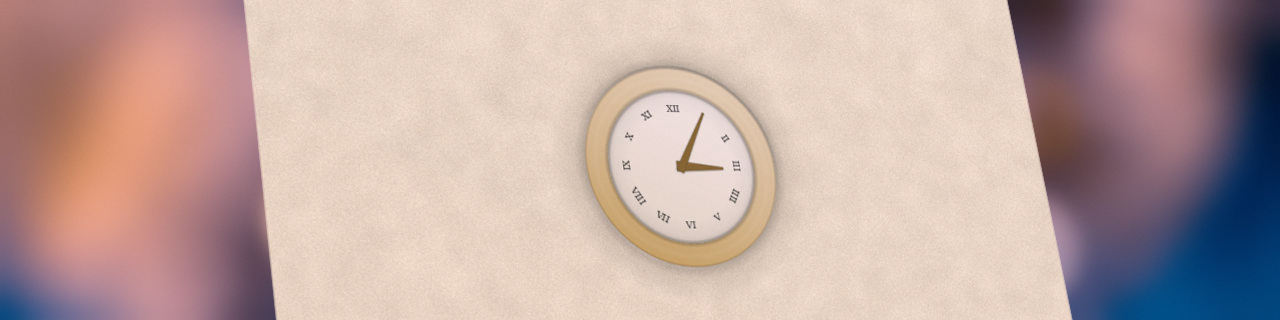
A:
3 h 05 min
